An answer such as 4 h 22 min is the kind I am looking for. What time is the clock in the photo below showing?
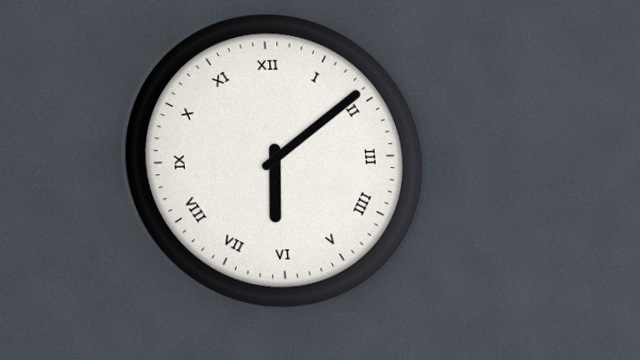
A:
6 h 09 min
